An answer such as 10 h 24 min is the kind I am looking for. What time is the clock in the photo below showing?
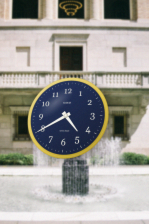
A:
4 h 40 min
